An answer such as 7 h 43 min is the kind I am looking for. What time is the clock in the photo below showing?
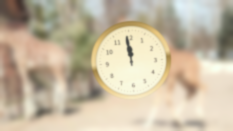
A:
11 h 59 min
